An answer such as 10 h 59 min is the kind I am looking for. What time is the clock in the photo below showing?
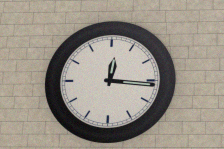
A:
12 h 16 min
